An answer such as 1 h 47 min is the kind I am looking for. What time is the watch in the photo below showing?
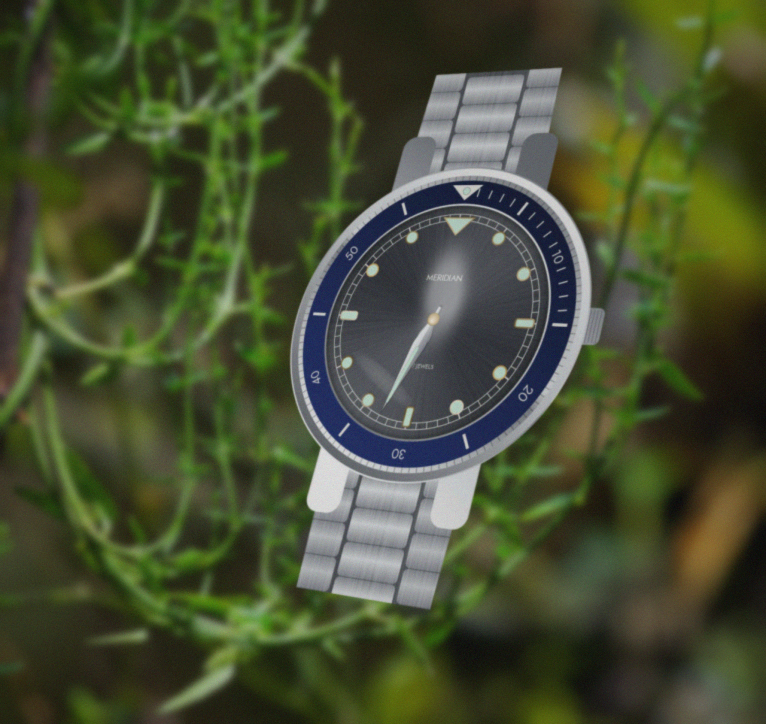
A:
6 h 33 min
